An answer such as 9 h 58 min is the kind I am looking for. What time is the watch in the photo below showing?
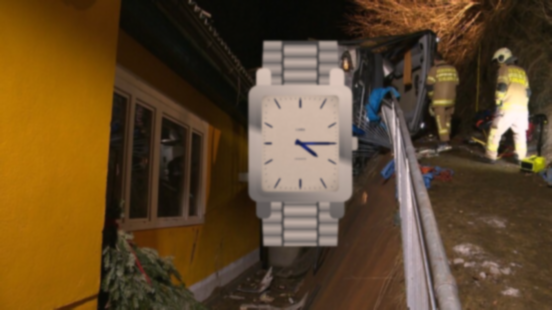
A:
4 h 15 min
